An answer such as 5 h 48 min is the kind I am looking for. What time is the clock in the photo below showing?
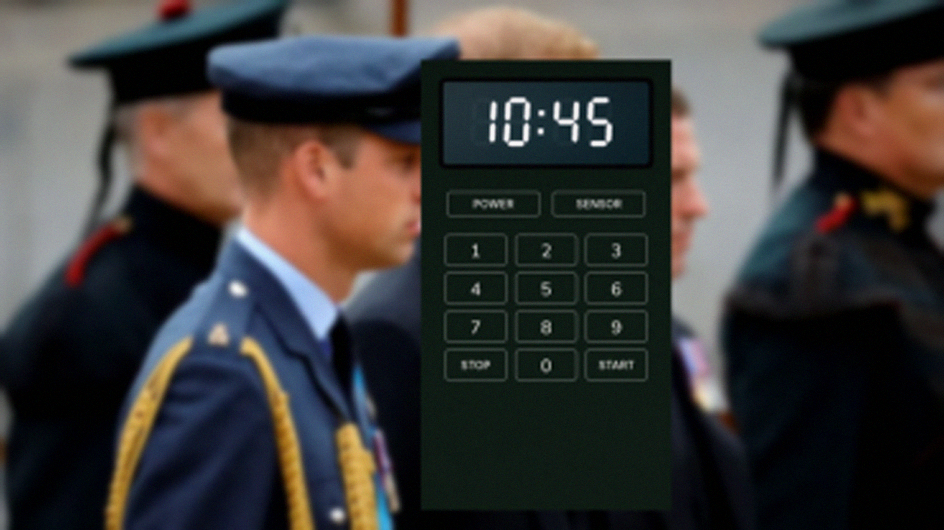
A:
10 h 45 min
